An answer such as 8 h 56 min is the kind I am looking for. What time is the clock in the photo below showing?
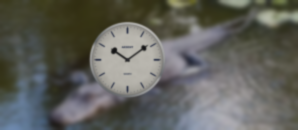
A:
10 h 09 min
